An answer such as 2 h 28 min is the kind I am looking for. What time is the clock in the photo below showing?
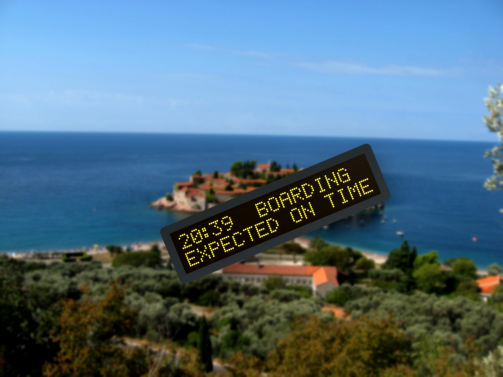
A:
20 h 39 min
